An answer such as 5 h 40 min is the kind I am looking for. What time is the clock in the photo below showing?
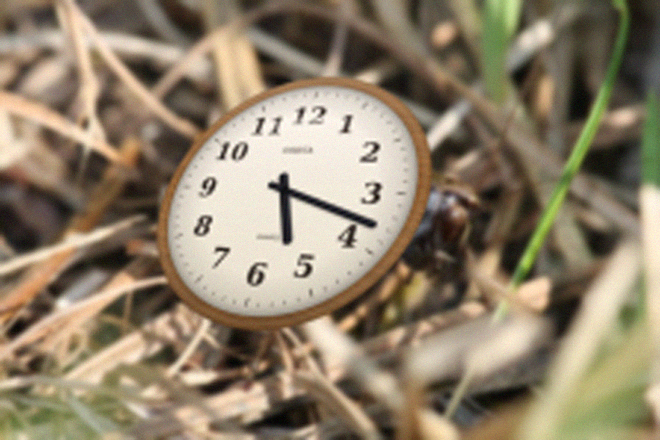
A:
5 h 18 min
